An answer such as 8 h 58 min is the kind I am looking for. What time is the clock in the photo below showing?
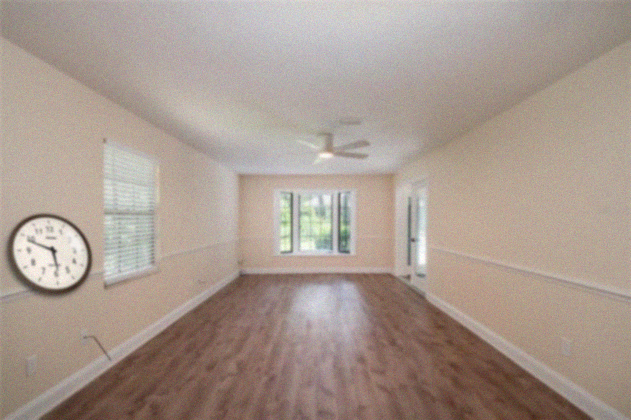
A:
5 h 49 min
